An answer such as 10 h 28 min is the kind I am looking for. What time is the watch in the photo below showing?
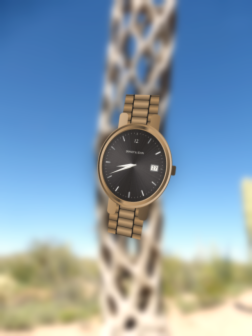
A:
8 h 41 min
